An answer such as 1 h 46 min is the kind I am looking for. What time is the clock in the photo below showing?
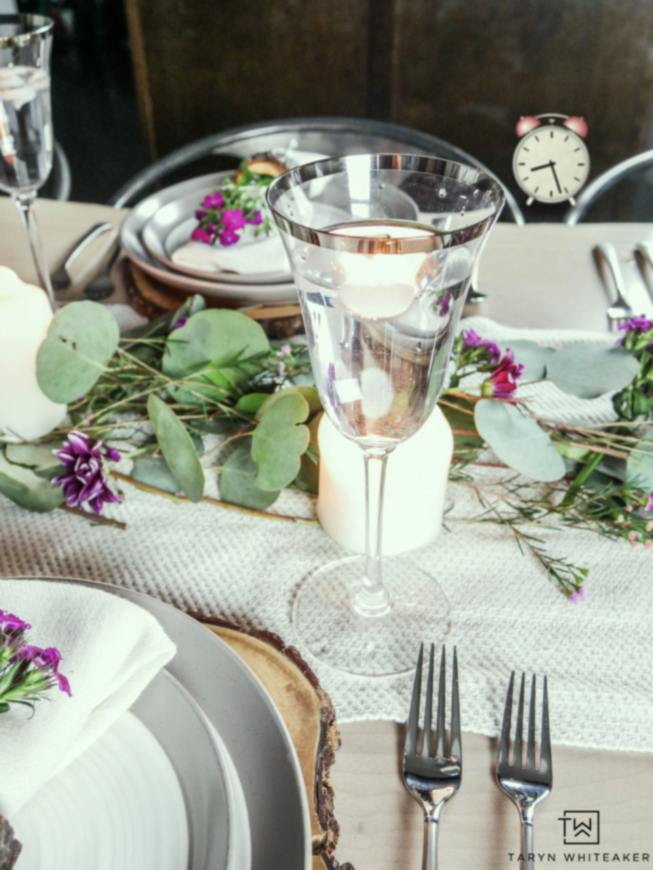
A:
8 h 27 min
